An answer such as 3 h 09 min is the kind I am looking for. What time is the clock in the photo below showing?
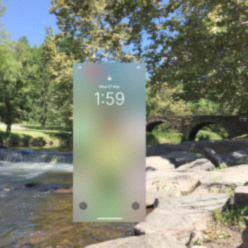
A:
1 h 59 min
